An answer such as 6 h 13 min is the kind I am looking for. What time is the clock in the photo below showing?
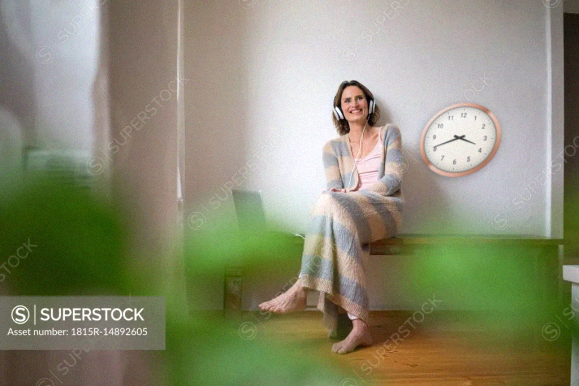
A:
3 h 41 min
